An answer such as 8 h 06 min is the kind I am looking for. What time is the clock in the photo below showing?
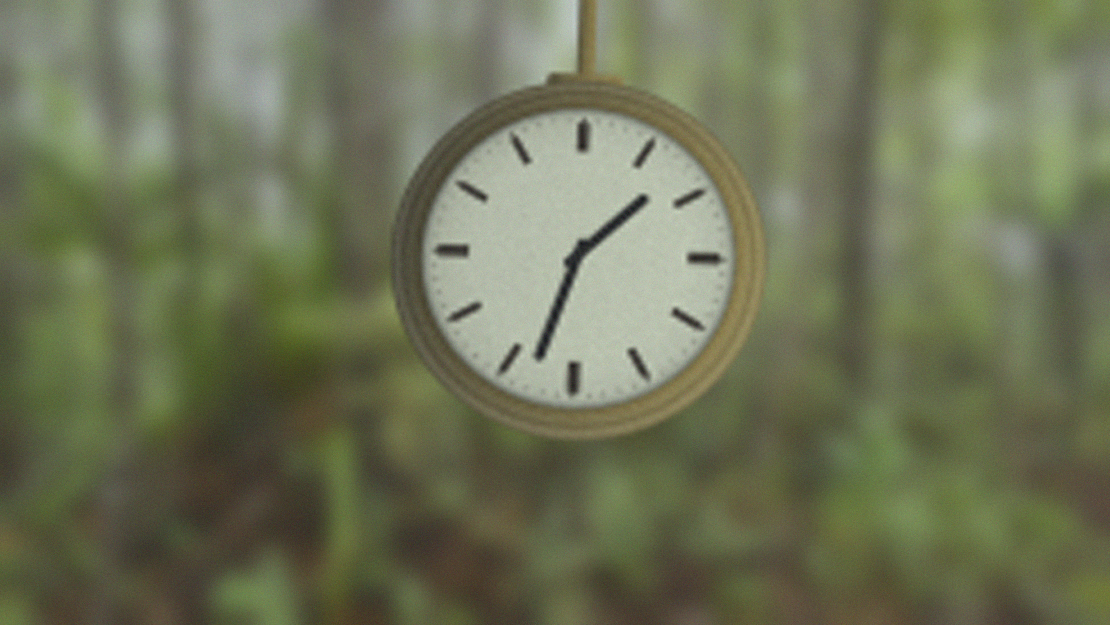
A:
1 h 33 min
